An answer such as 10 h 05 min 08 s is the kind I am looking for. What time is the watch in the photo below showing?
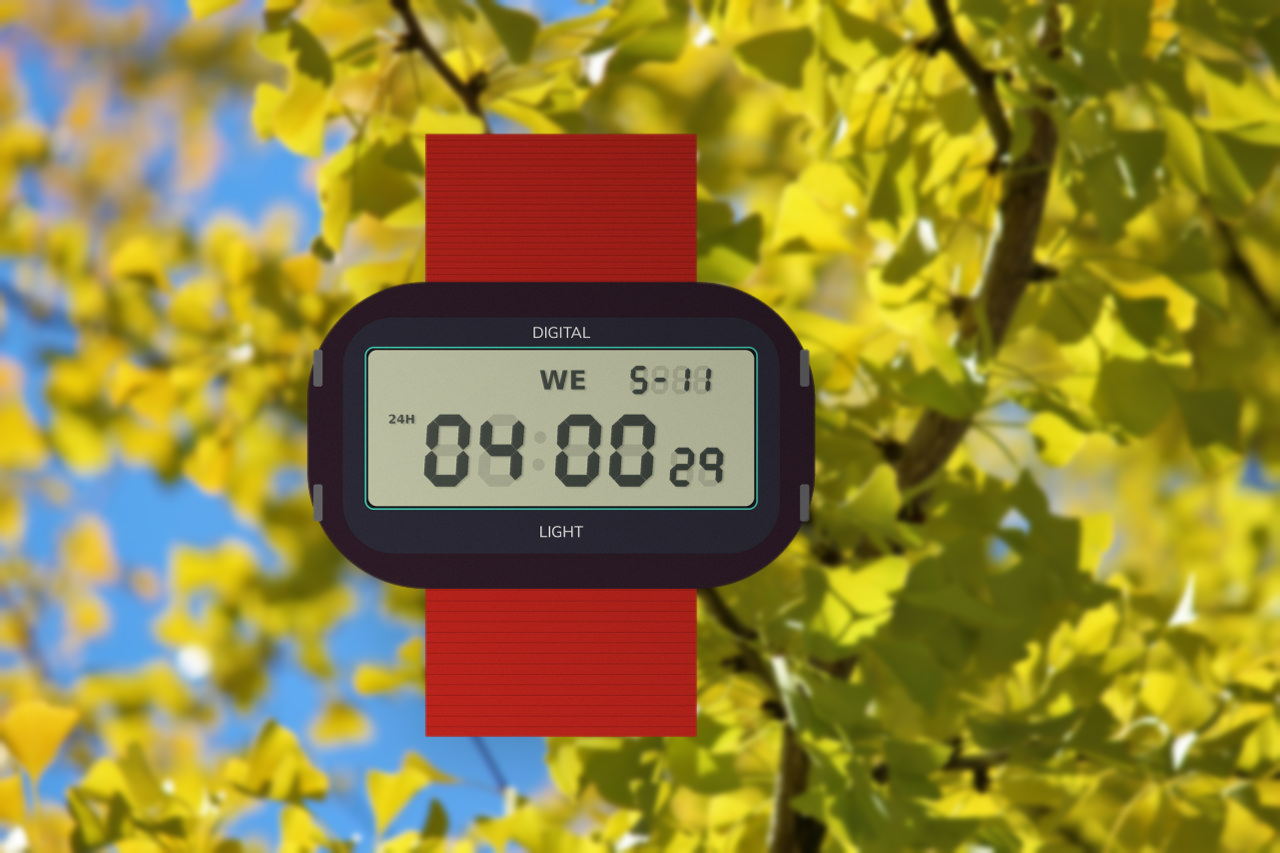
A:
4 h 00 min 29 s
